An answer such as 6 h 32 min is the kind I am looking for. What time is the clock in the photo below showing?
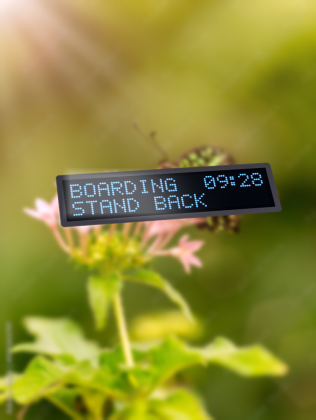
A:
9 h 28 min
